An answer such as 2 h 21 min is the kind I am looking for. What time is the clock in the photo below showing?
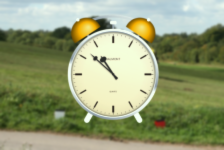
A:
10 h 52 min
